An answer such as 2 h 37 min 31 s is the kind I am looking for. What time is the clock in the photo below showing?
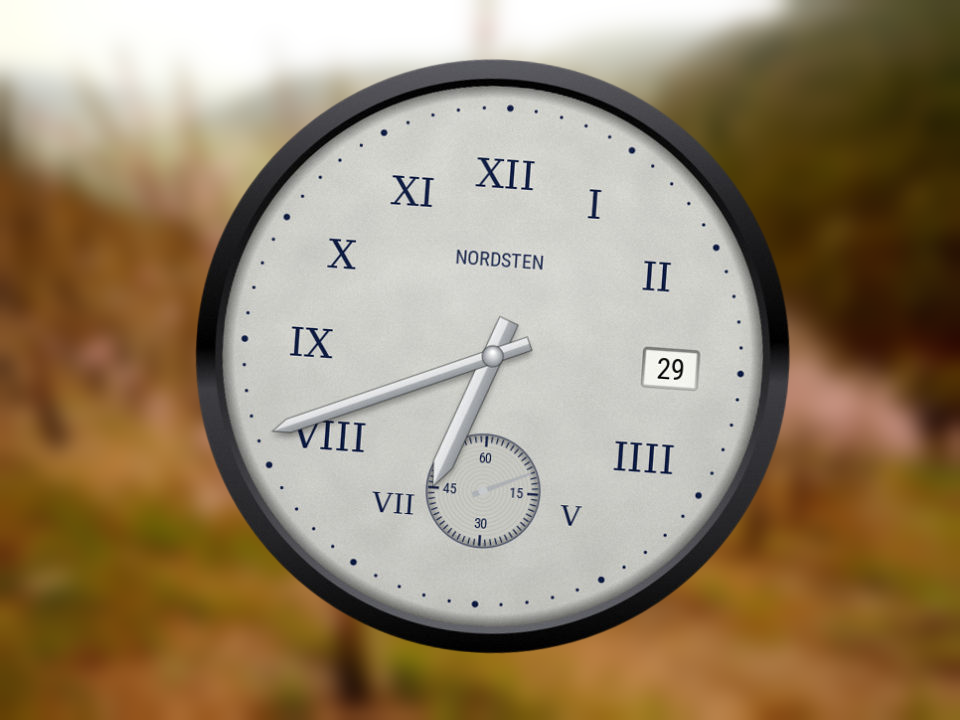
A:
6 h 41 min 11 s
